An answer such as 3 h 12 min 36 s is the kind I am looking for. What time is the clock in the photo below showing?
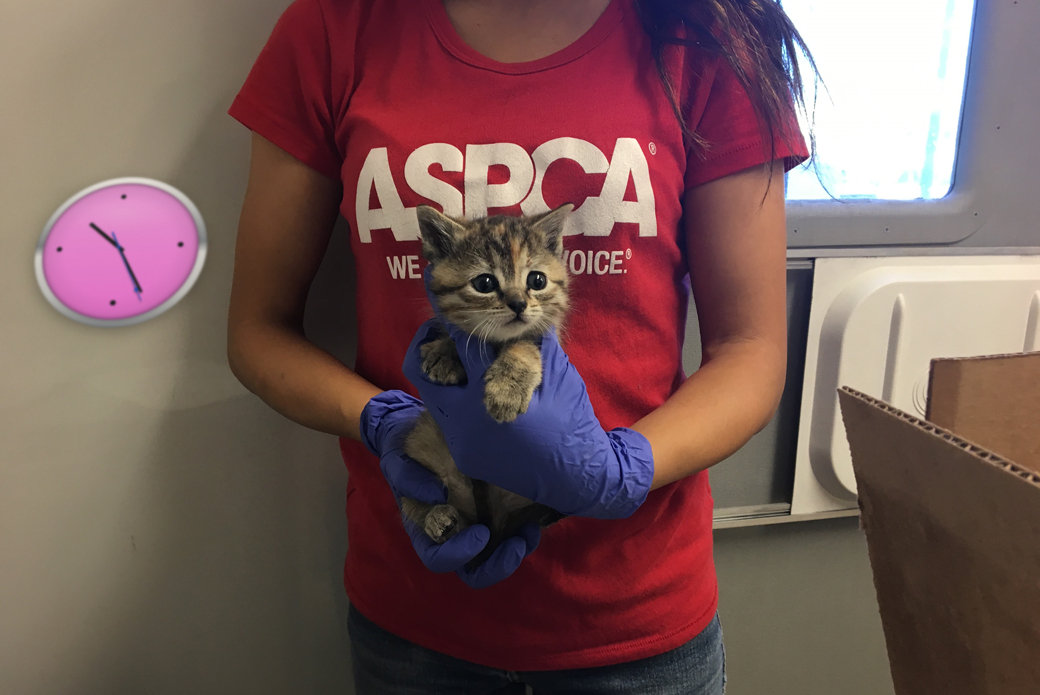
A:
10 h 25 min 26 s
